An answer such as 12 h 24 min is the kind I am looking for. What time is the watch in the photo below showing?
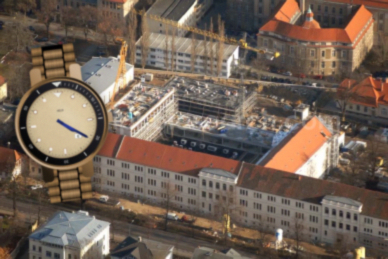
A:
4 h 21 min
